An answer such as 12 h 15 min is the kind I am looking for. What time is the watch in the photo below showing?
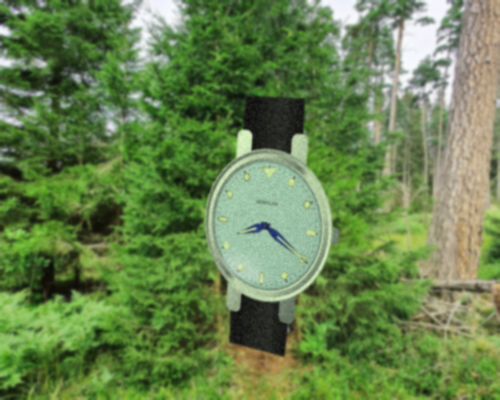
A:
8 h 20 min
